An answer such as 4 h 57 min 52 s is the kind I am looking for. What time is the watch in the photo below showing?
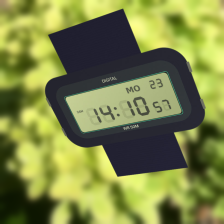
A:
14 h 10 min 57 s
